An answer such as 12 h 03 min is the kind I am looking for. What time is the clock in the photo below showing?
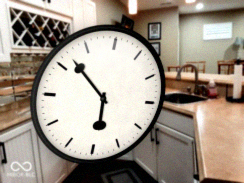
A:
5 h 52 min
